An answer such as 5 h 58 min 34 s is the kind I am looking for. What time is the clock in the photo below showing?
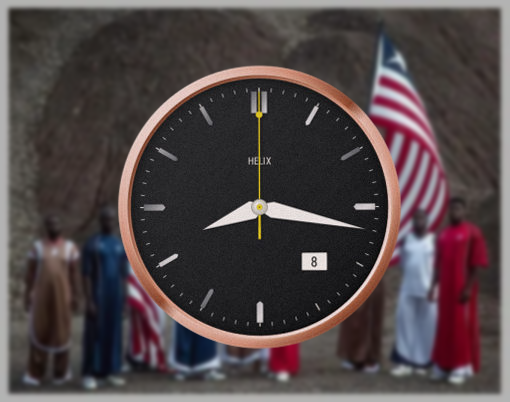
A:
8 h 17 min 00 s
